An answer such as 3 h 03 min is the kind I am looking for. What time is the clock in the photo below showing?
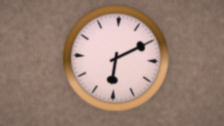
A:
6 h 10 min
